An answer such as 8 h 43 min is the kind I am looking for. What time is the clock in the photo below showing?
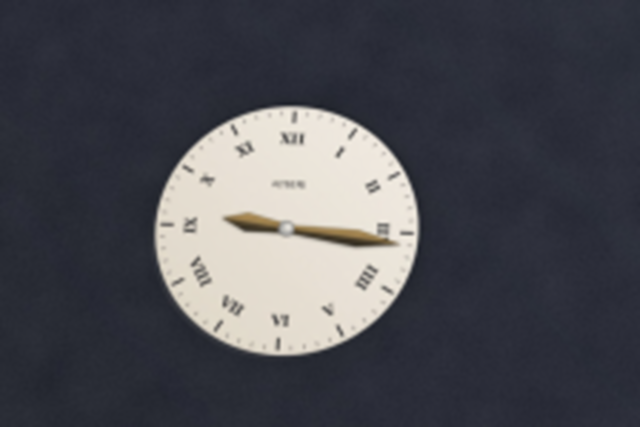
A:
9 h 16 min
